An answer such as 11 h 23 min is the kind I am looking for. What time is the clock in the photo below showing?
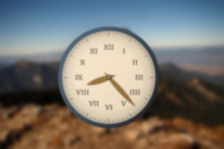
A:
8 h 23 min
